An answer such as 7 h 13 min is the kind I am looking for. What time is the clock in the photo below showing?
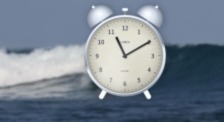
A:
11 h 10 min
